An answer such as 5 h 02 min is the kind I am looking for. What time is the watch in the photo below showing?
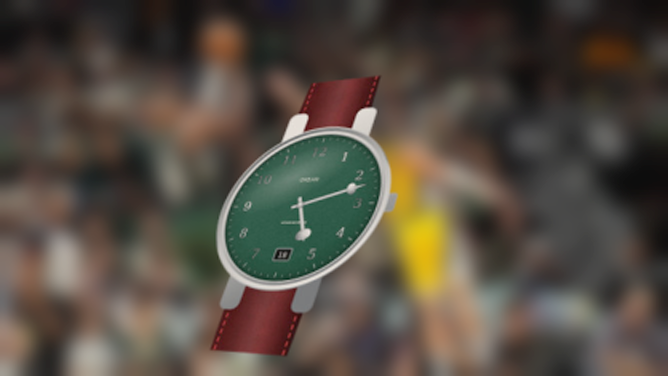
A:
5 h 12 min
